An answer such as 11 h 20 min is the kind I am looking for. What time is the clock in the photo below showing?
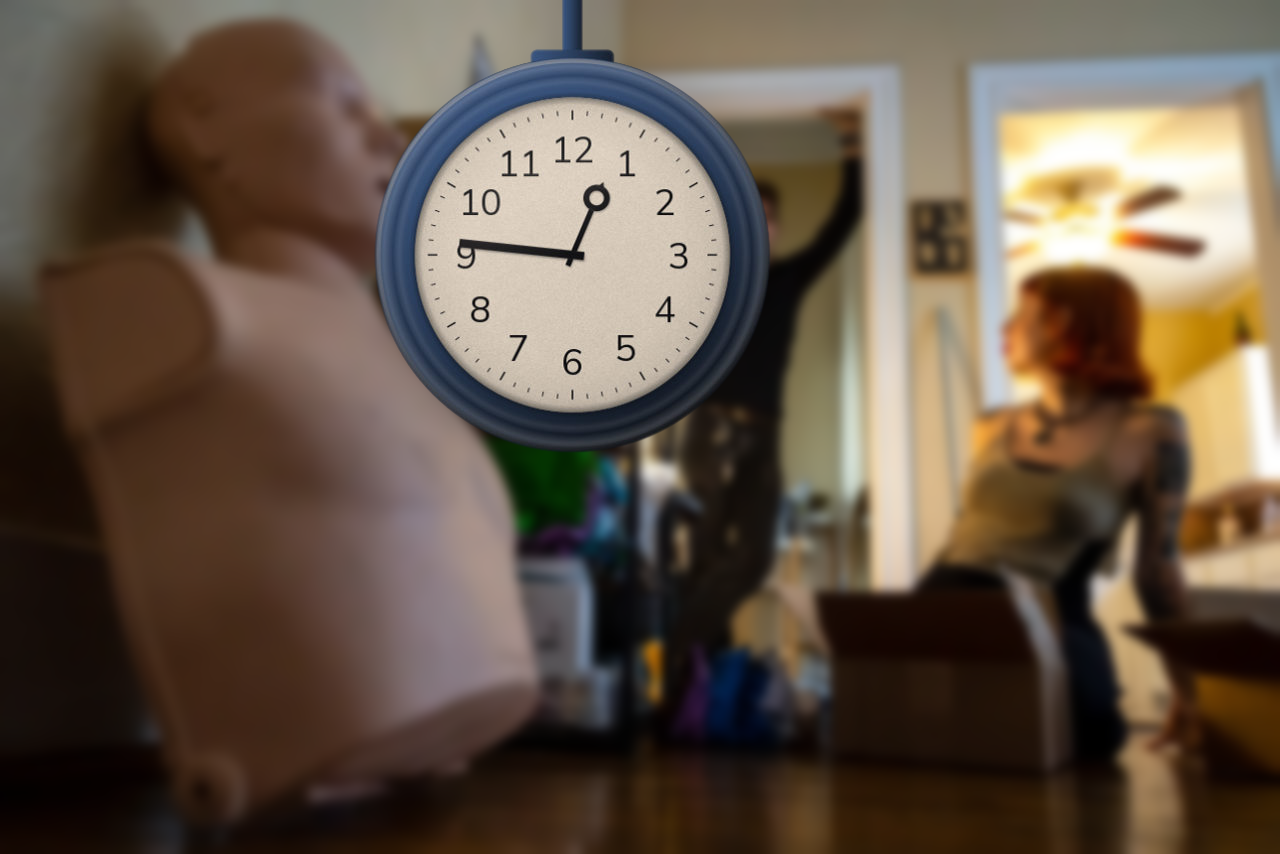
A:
12 h 46 min
